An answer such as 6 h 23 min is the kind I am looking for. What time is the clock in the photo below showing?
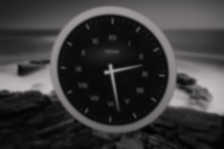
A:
2 h 28 min
